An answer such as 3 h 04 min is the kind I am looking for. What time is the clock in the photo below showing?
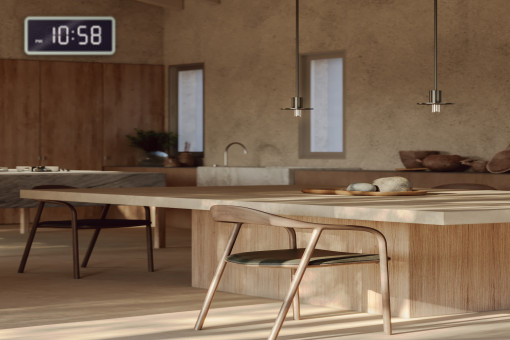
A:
10 h 58 min
